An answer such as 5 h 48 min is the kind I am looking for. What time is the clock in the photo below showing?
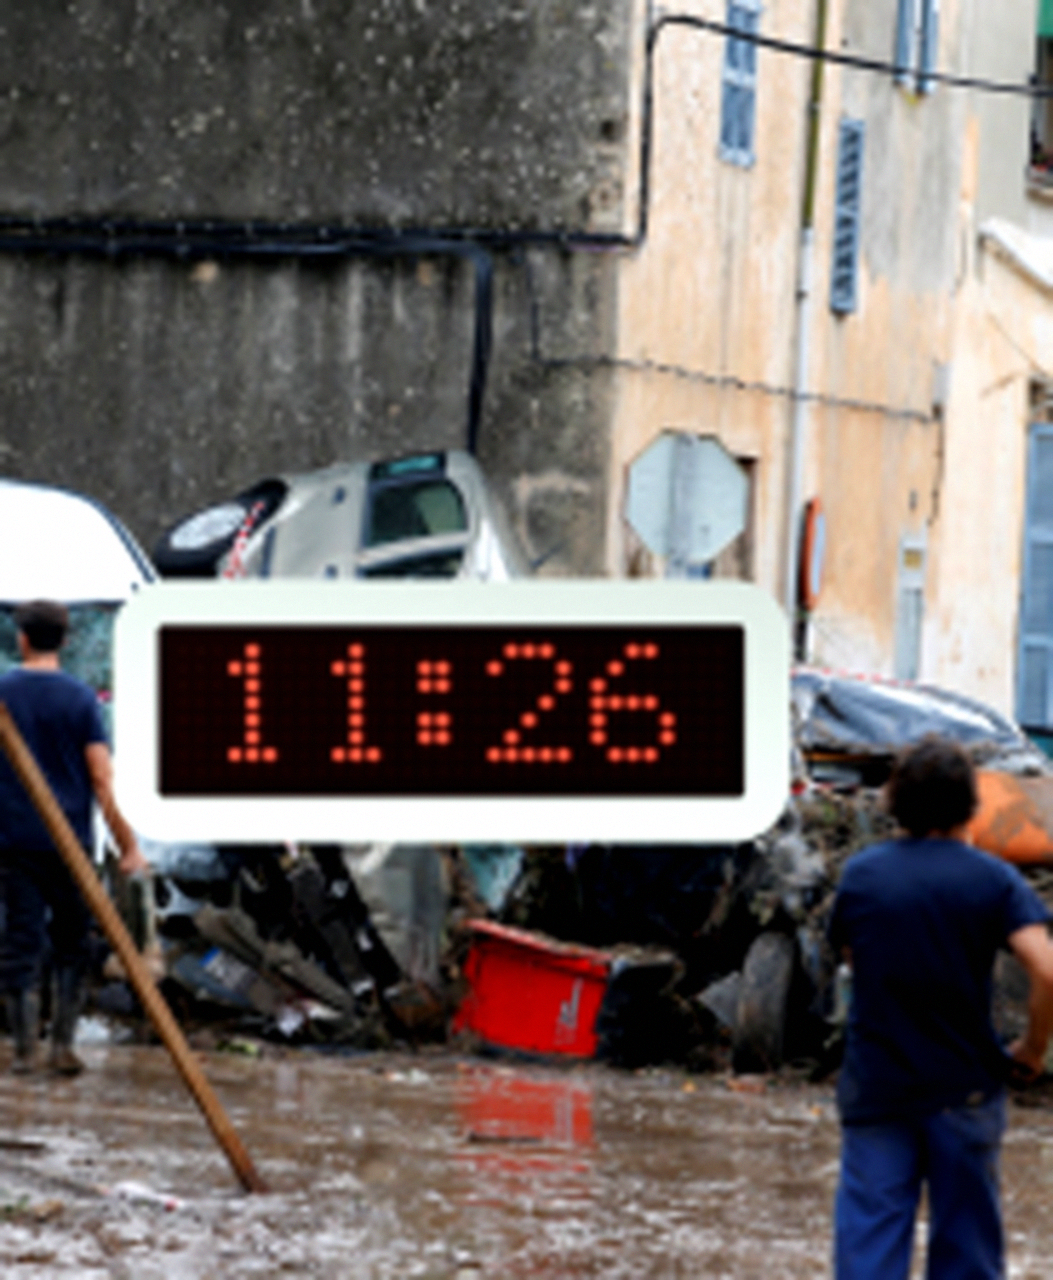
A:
11 h 26 min
